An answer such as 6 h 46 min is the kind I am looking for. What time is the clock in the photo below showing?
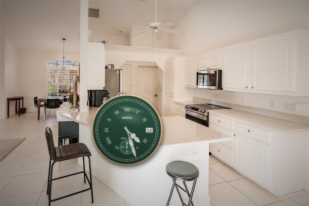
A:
4 h 27 min
